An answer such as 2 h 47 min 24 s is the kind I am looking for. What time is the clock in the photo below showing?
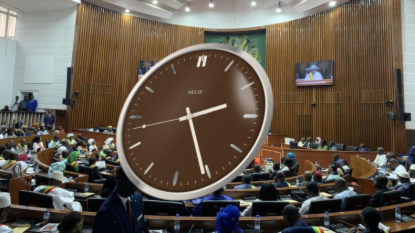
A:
2 h 25 min 43 s
